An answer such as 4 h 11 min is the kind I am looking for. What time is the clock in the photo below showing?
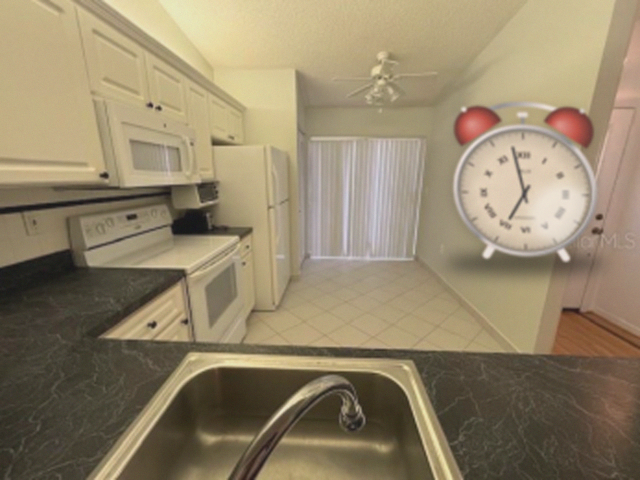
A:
6 h 58 min
